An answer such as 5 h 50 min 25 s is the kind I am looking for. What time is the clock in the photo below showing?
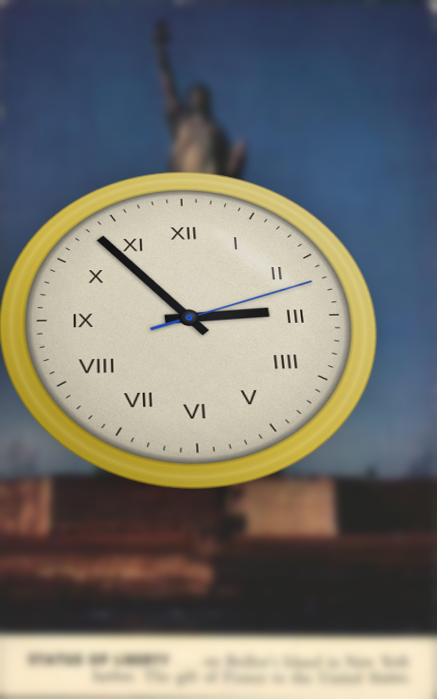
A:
2 h 53 min 12 s
